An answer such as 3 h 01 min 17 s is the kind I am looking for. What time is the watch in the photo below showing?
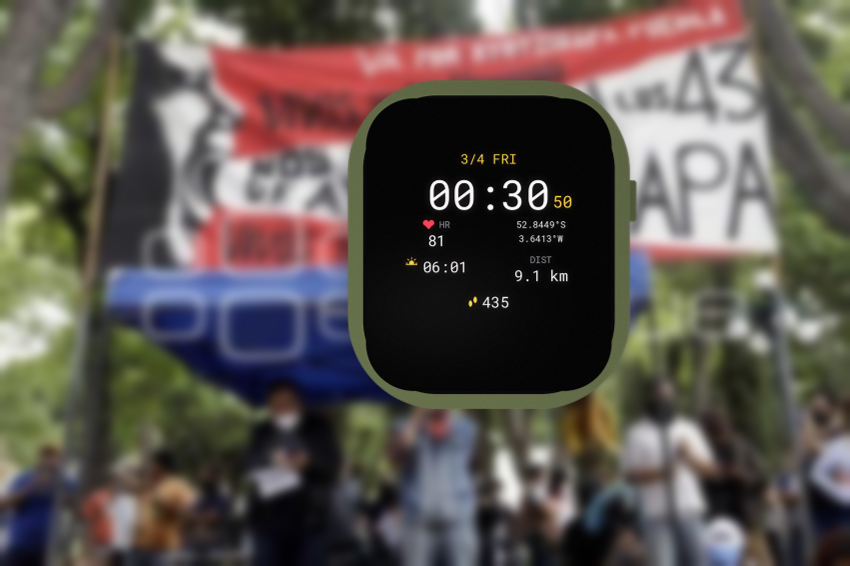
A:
0 h 30 min 50 s
